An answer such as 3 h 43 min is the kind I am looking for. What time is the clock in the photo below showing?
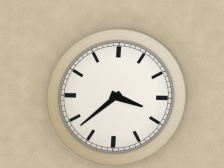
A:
3 h 38 min
